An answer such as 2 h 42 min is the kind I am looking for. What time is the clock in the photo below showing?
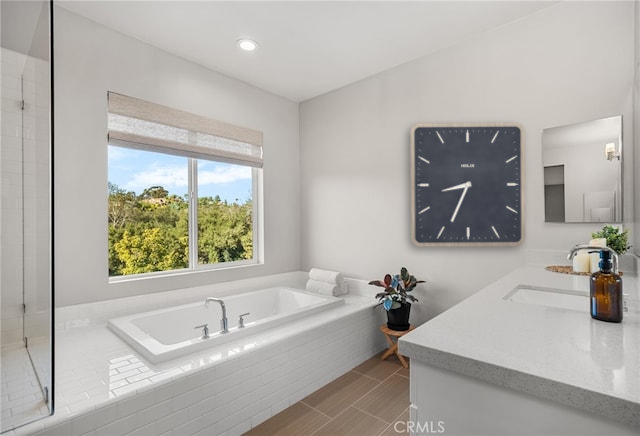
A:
8 h 34 min
